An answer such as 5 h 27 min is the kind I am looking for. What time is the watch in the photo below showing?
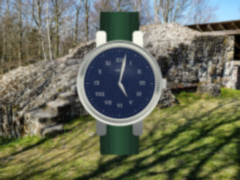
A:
5 h 02 min
